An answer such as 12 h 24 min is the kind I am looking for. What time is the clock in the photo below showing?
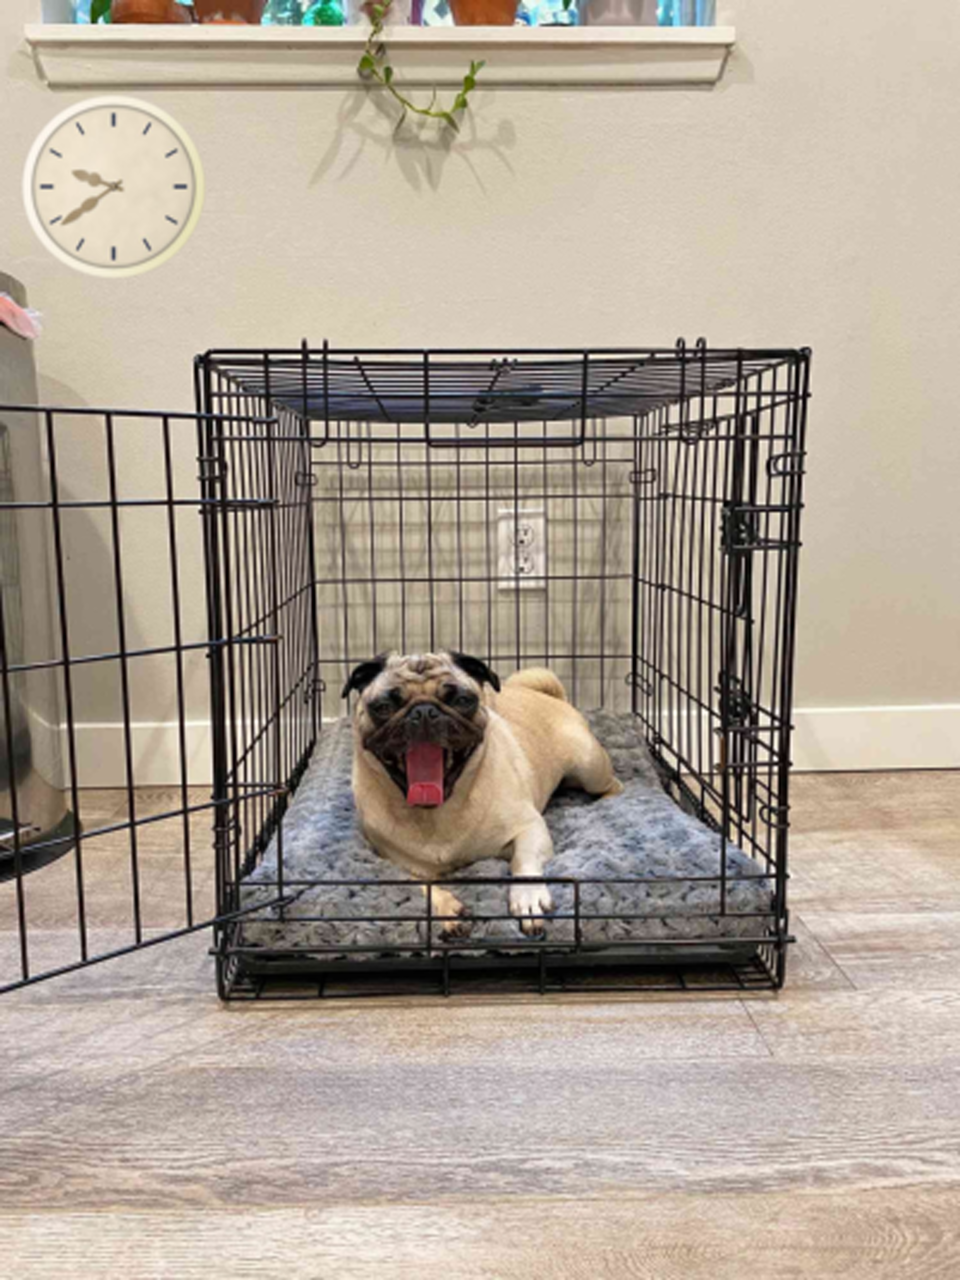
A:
9 h 39 min
